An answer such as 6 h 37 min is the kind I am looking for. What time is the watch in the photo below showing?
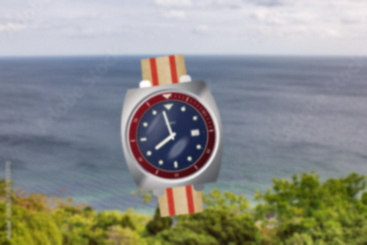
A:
7 h 58 min
